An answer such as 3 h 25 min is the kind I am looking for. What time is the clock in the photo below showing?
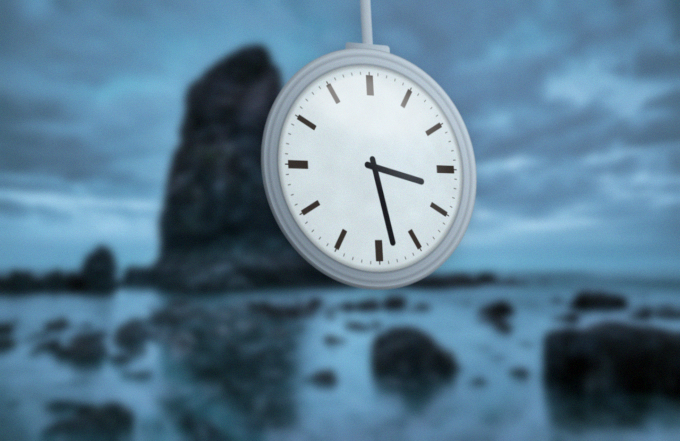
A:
3 h 28 min
